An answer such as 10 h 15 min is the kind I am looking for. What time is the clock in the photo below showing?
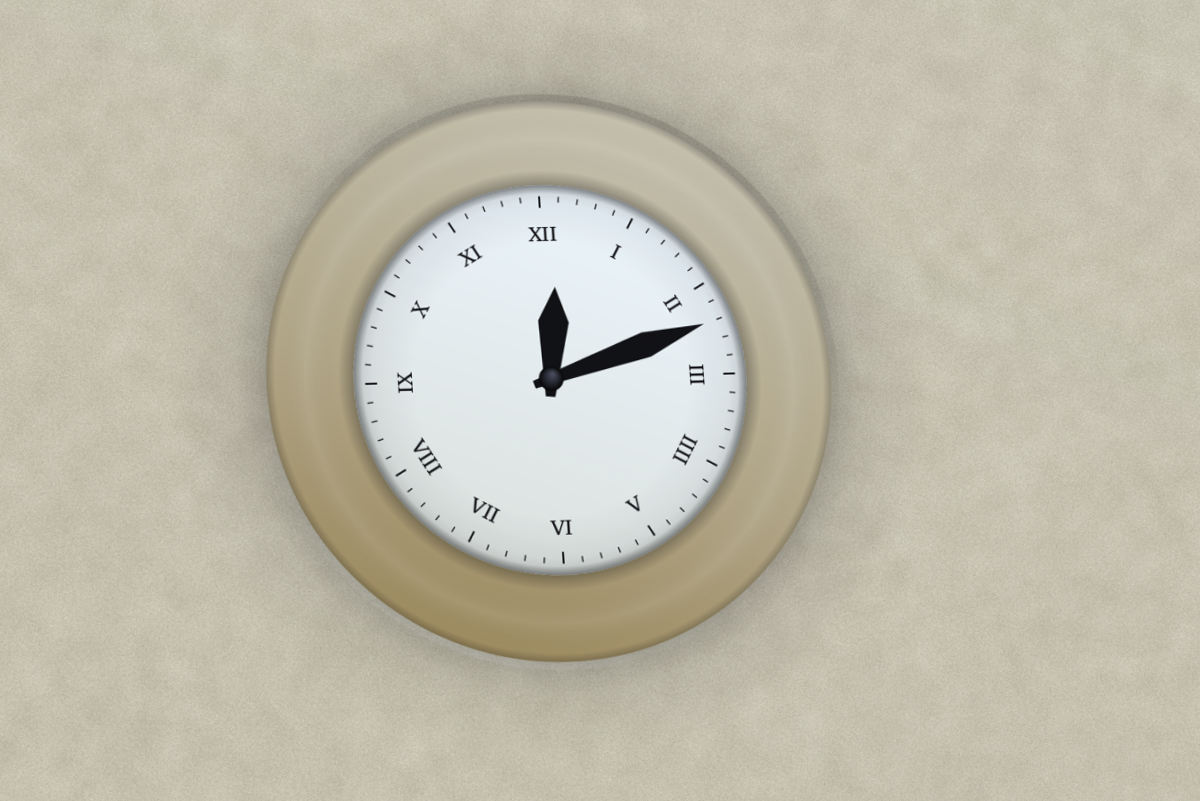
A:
12 h 12 min
